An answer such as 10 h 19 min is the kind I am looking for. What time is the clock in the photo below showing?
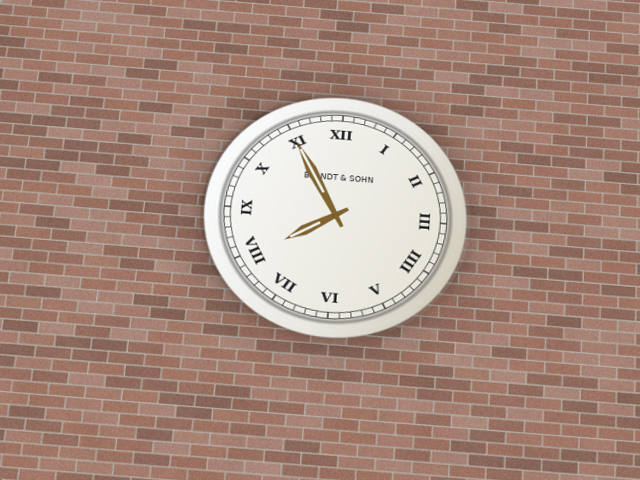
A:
7 h 55 min
